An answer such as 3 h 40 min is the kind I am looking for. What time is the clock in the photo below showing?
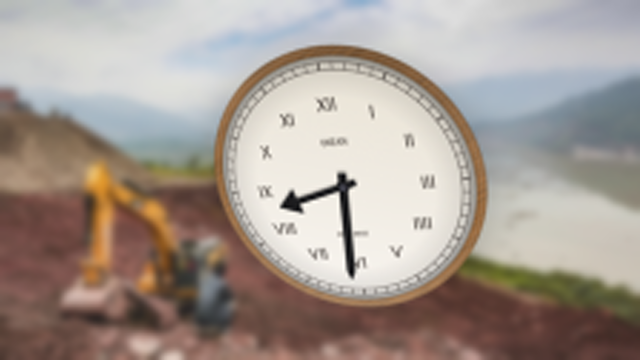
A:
8 h 31 min
